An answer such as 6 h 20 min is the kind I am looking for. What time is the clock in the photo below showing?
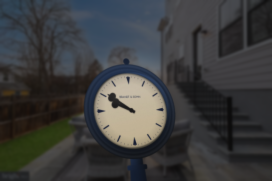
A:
9 h 51 min
